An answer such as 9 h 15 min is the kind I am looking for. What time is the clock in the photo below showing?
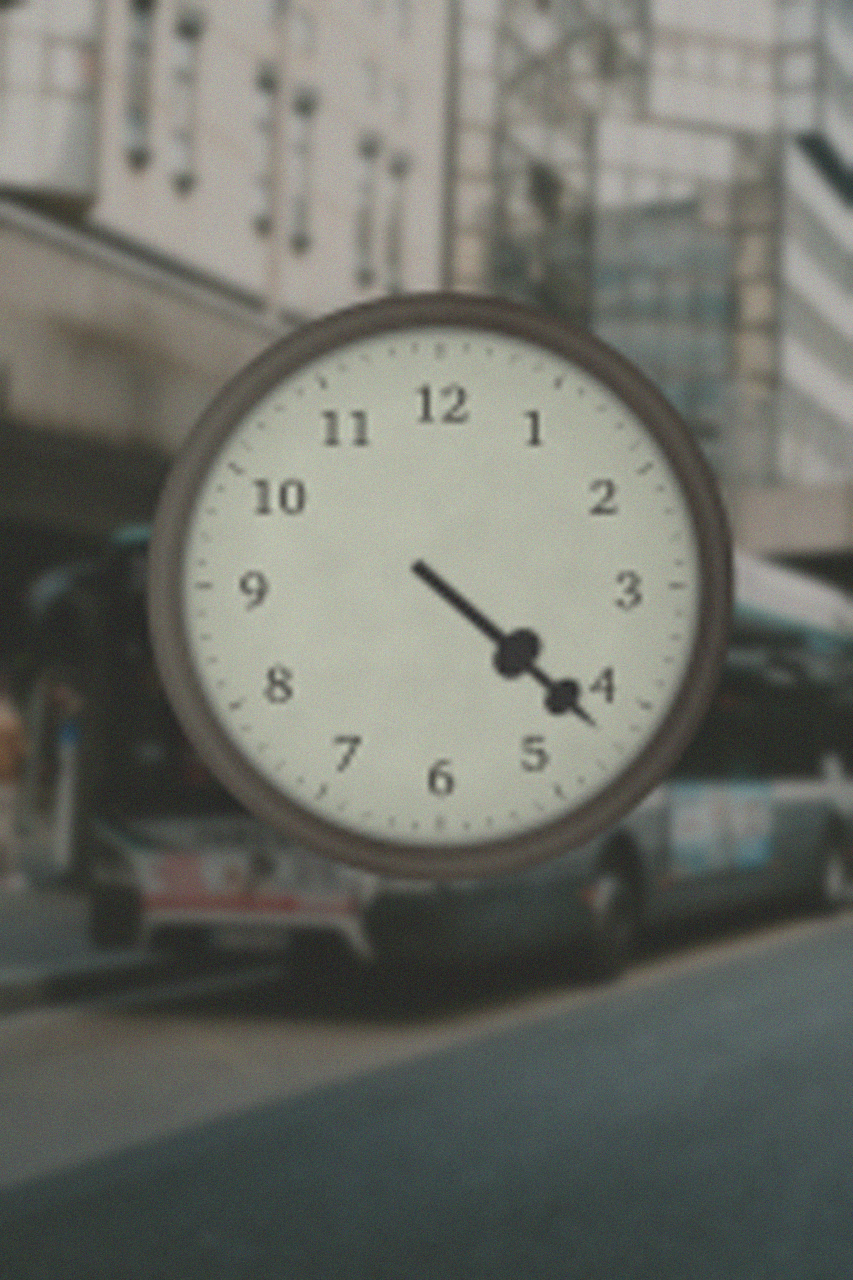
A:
4 h 22 min
